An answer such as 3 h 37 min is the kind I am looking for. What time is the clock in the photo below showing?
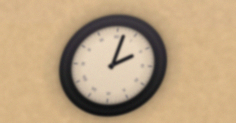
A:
2 h 02 min
